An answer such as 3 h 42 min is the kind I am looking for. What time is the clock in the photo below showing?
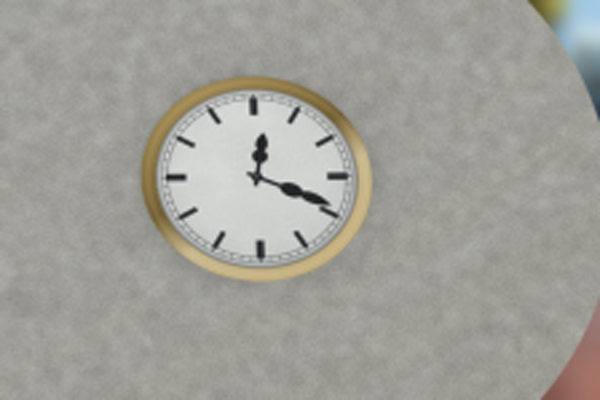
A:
12 h 19 min
